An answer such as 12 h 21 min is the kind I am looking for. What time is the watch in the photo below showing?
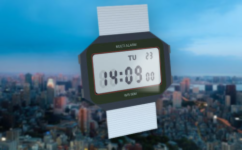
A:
14 h 09 min
